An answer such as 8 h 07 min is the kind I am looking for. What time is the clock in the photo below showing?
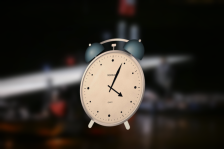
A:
4 h 04 min
